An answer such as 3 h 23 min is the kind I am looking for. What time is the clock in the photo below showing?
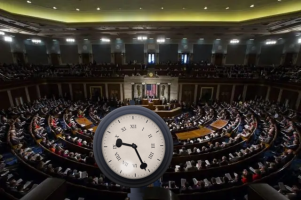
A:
9 h 26 min
